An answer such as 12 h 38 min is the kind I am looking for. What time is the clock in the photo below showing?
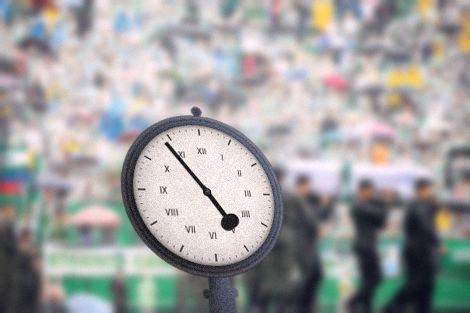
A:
4 h 54 min
